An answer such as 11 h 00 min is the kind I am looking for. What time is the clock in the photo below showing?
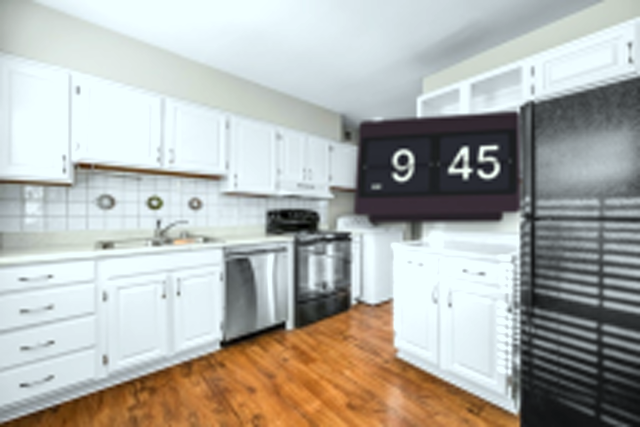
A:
9 h 45 min
